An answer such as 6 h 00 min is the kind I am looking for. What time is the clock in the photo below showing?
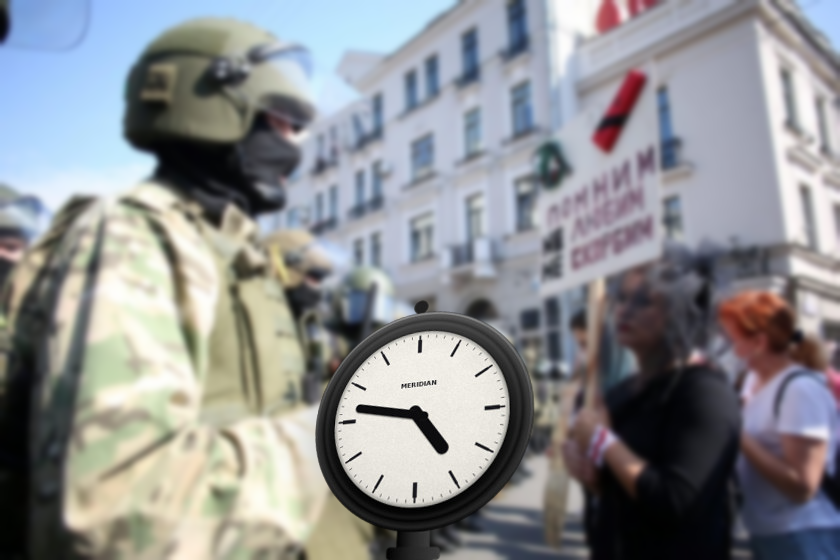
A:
4 h 47 min
